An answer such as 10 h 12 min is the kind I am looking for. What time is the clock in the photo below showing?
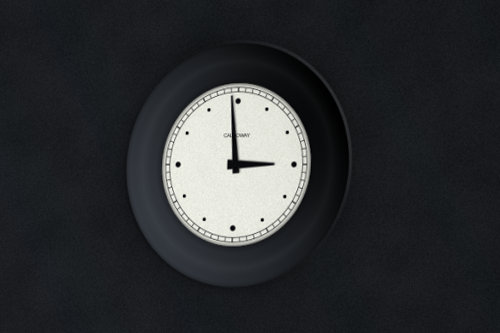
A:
2 h 59 min
